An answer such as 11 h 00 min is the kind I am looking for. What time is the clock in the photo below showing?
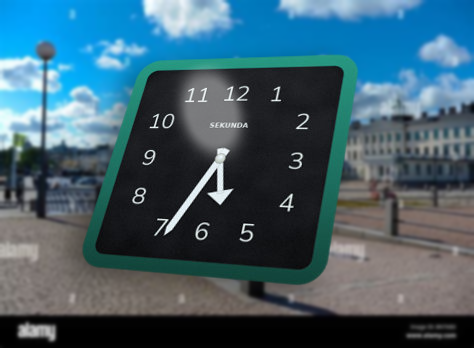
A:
5 h 34 min
